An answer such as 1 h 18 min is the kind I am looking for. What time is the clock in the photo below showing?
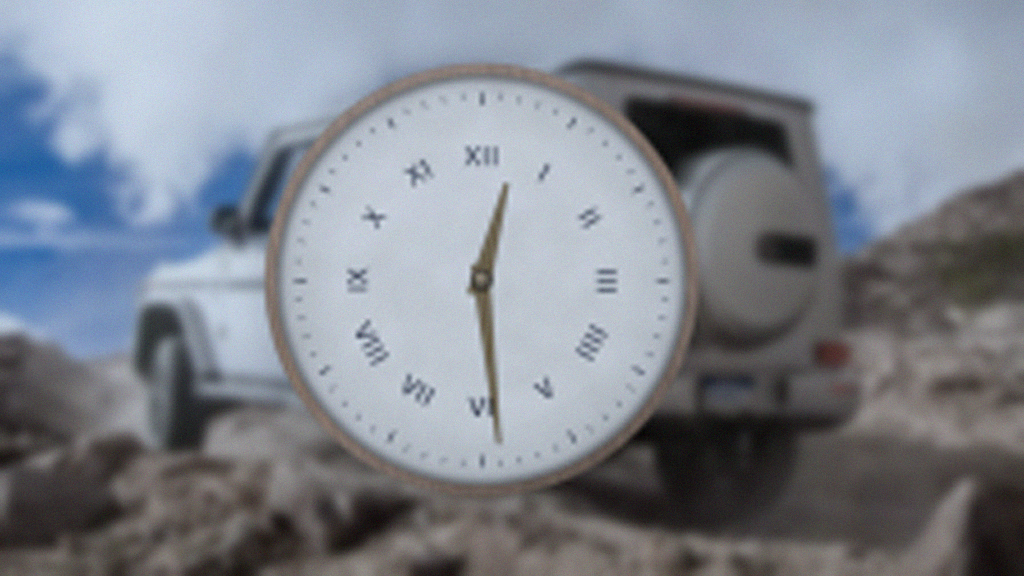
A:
12 h 29 min
